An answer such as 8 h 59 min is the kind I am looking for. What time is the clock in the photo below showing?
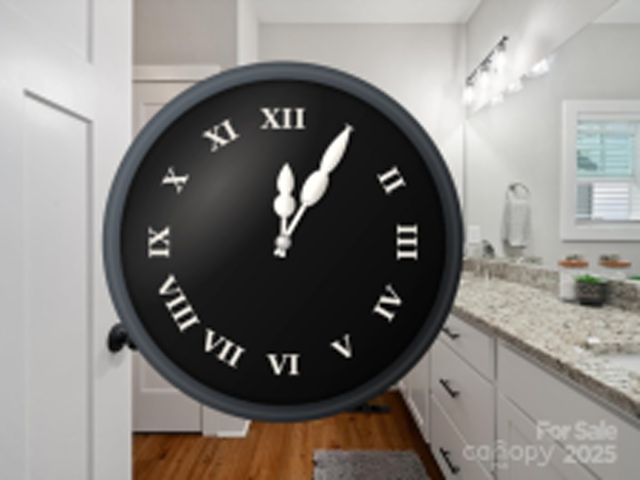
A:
12 h 05 min
